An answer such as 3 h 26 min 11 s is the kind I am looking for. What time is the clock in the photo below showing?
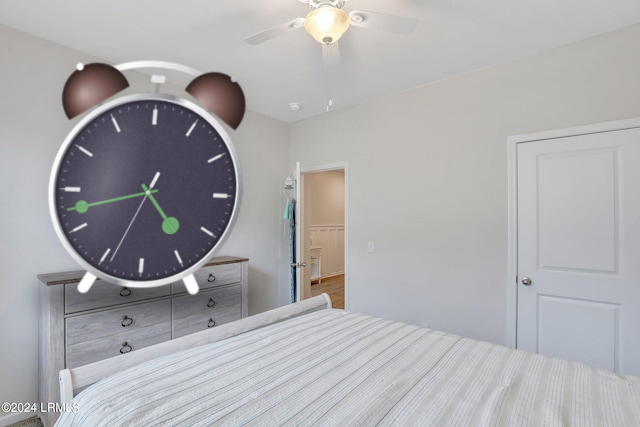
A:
4 h 42 min 34 s
